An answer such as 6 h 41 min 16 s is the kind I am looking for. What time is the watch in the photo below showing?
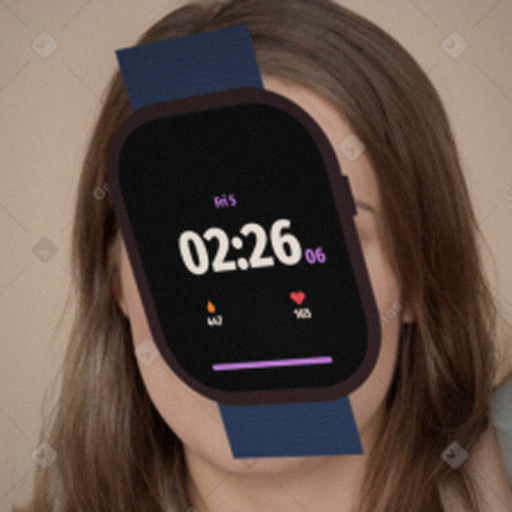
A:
2 h 26 min 06 s
